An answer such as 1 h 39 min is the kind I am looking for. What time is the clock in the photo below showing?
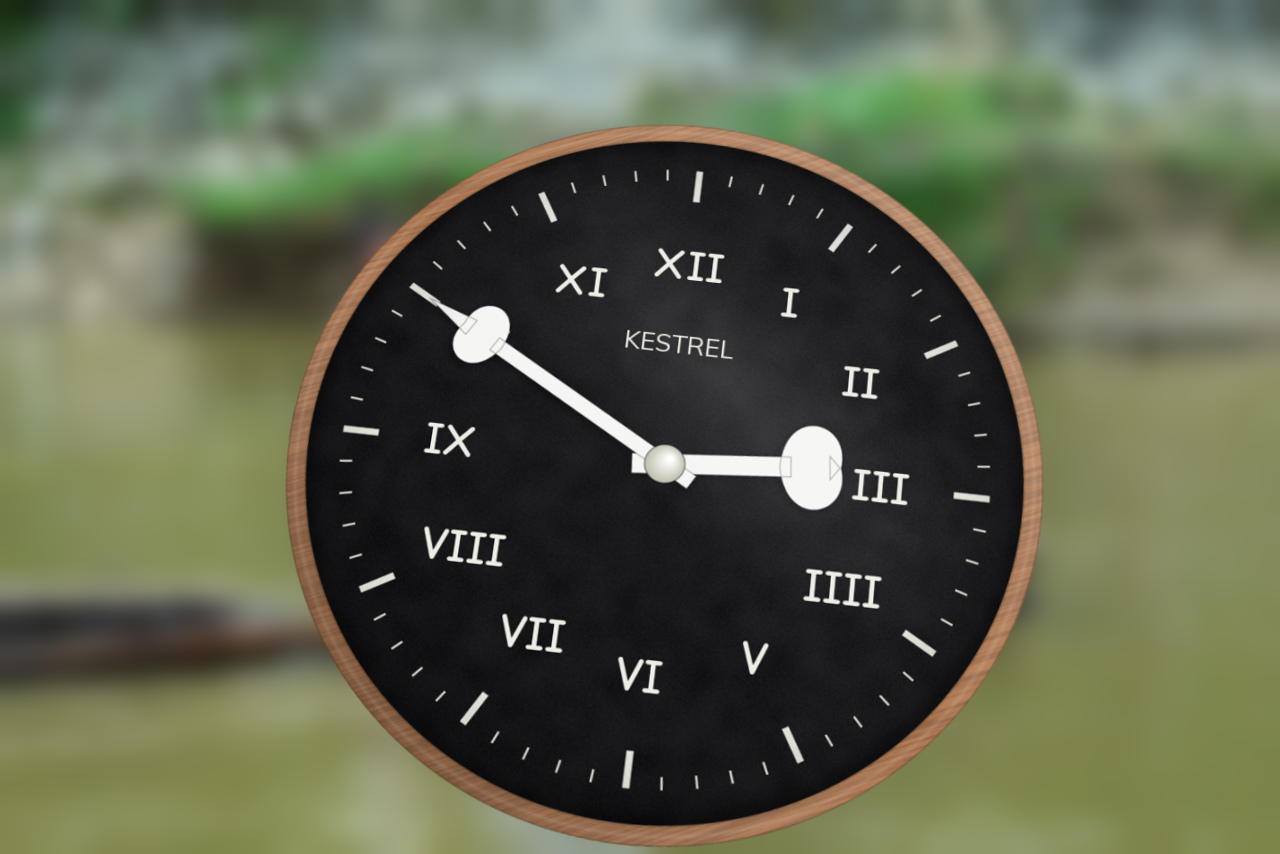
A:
2 h 50 min
